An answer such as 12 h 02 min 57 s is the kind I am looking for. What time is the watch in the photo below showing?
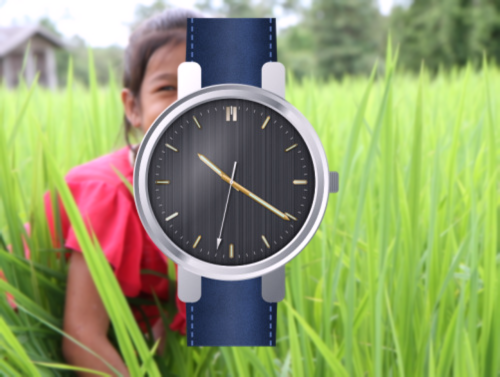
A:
10 h 20 min 32 s
